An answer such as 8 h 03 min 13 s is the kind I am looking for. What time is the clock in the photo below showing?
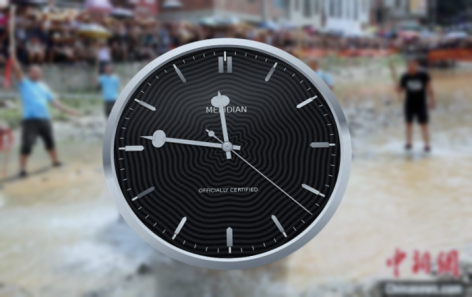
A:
11 h 46 min 22 s
